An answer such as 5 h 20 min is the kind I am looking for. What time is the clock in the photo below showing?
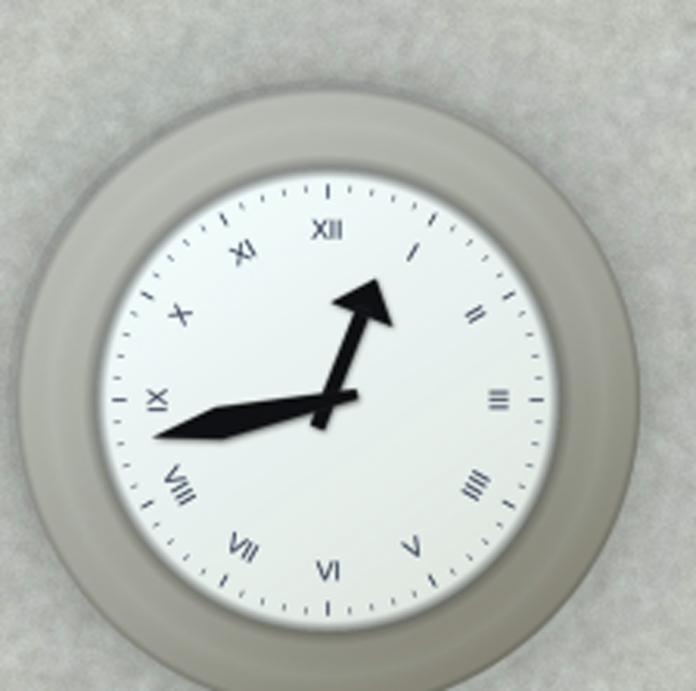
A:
12 h 43 min
